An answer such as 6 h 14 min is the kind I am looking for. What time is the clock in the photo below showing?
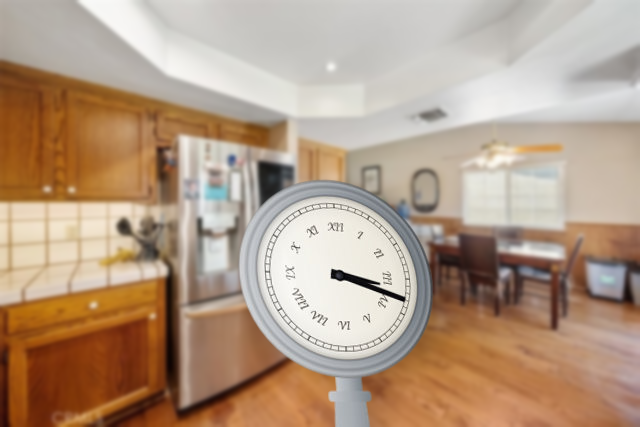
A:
3 h 18 min
